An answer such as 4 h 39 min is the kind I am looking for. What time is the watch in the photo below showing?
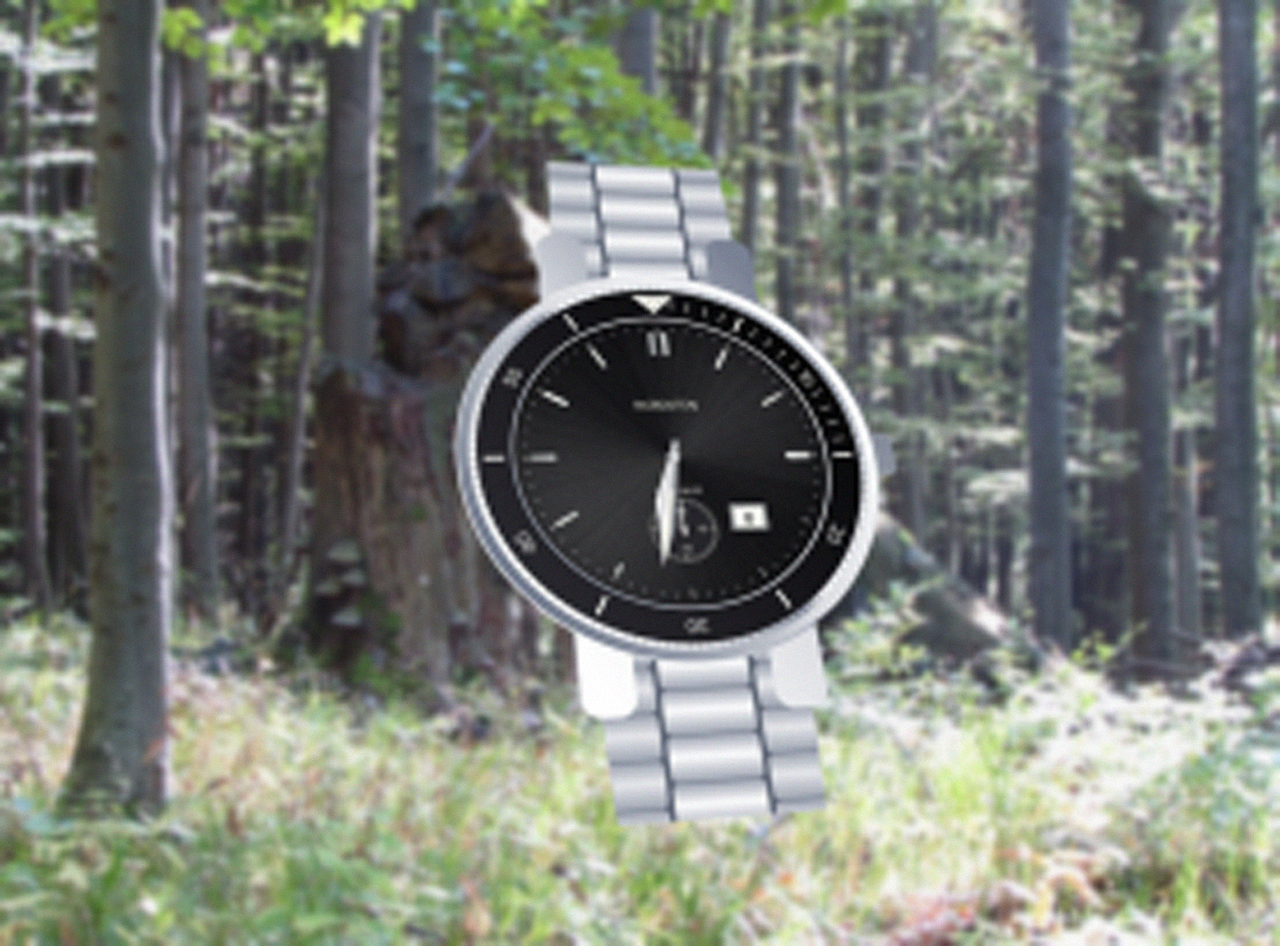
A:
6 h 32 min
